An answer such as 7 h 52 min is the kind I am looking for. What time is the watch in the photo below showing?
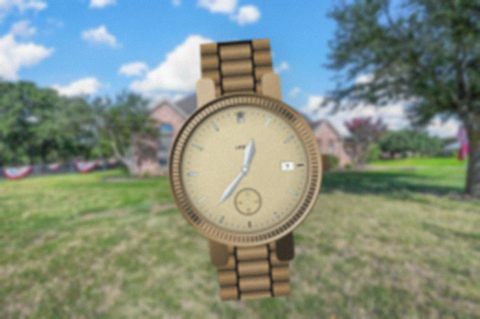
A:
12 h 37 min
